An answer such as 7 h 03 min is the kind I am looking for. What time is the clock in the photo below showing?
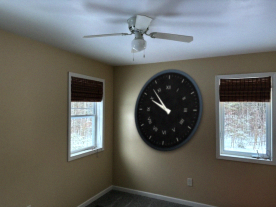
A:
9 h 53 min
